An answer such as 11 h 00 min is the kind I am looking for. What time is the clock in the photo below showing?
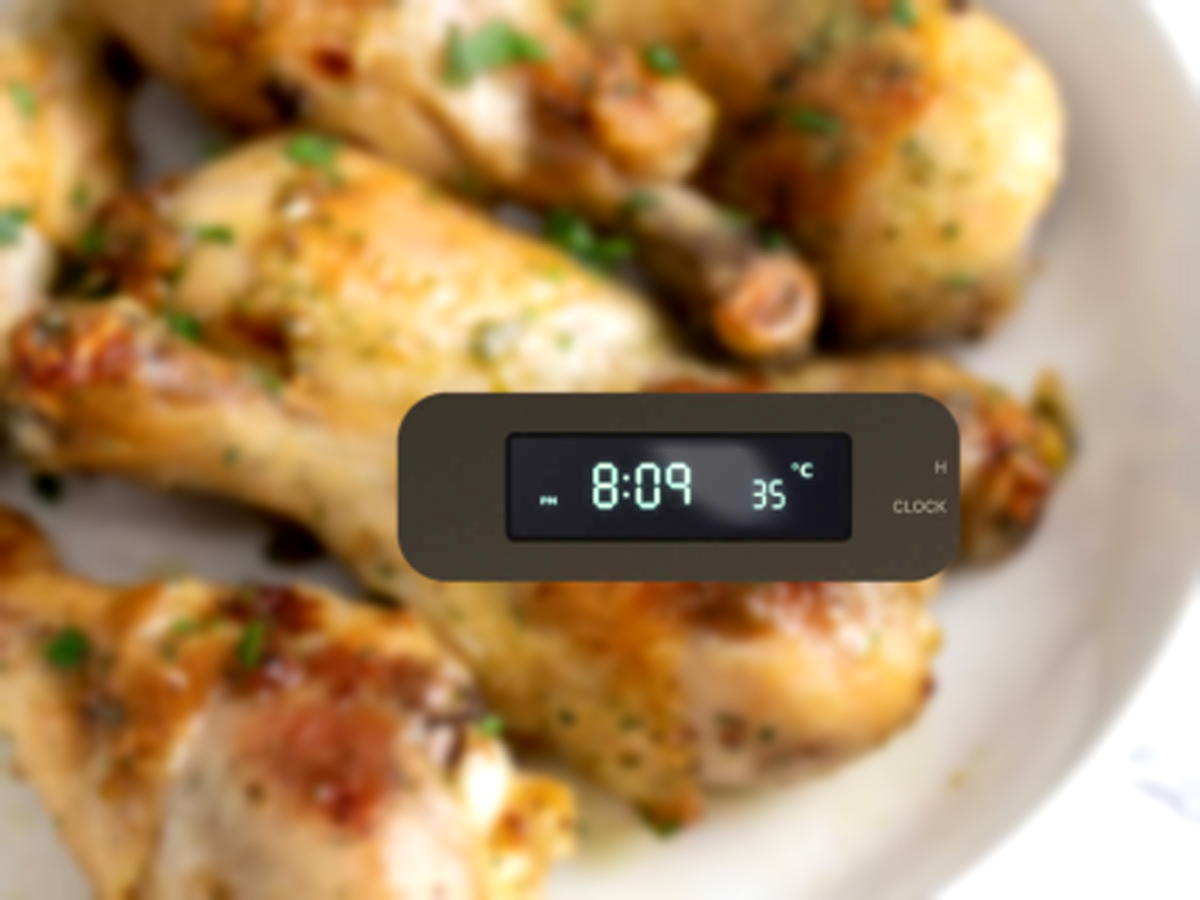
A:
8 h 09 min
